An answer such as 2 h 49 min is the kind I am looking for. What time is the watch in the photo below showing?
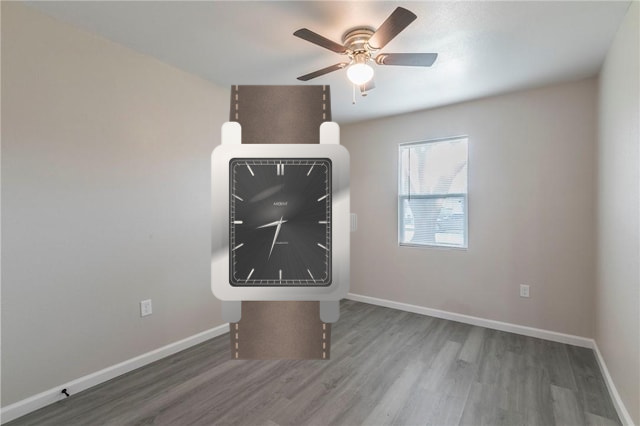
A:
8 h 33 min
